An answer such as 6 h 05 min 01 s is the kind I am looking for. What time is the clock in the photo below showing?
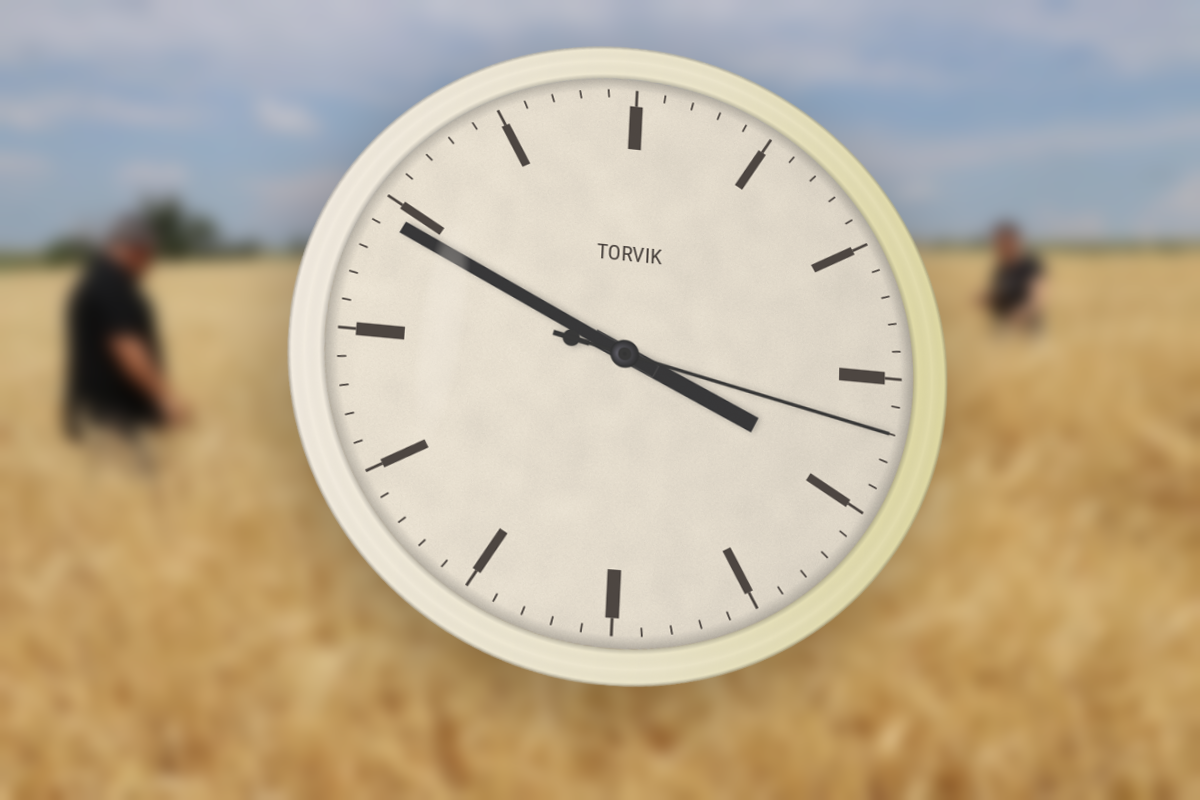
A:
3 h 49 min 17 s
